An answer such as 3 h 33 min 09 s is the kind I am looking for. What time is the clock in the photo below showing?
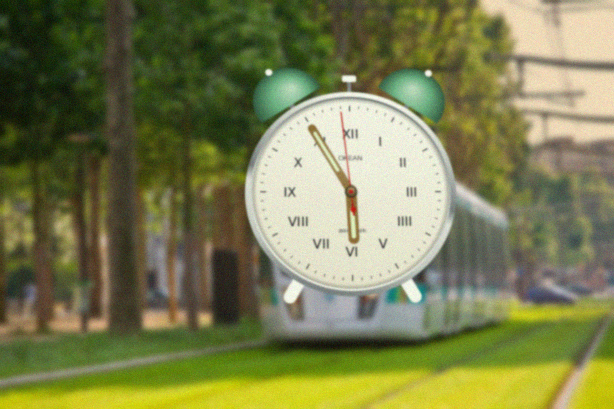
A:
5 h 54 min 59 s
